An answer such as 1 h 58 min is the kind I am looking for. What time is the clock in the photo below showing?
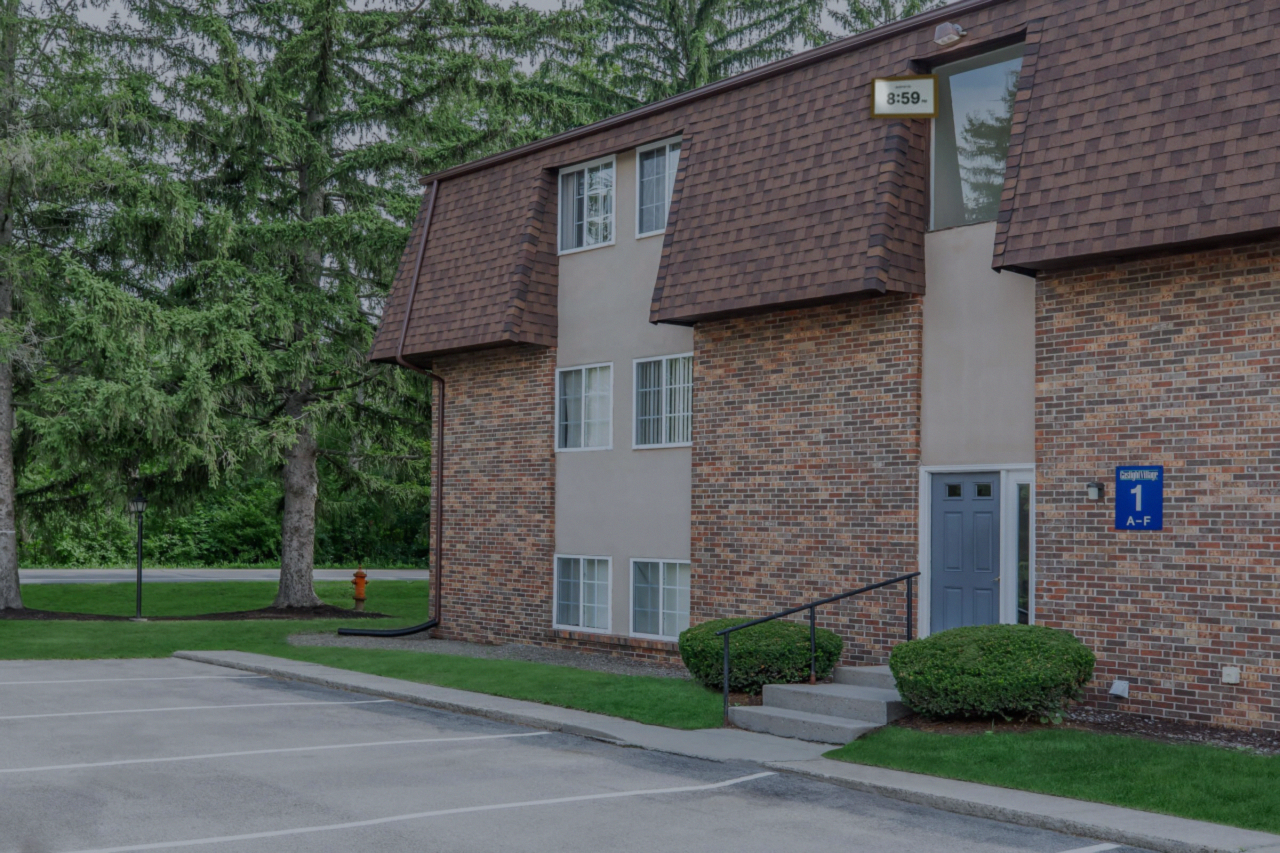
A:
8 h 59 min
